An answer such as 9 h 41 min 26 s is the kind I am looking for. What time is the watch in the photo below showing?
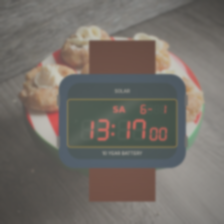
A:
13 h 17 min 00 s
